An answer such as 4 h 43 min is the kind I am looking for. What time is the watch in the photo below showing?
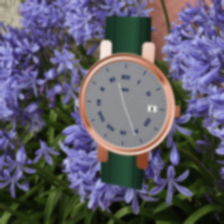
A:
11 h 26 min
